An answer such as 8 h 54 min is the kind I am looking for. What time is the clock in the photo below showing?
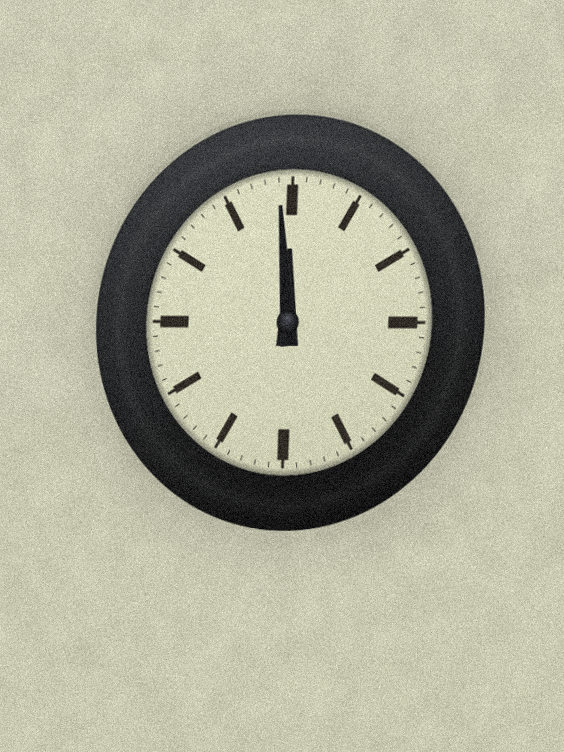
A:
11 h 59 min
